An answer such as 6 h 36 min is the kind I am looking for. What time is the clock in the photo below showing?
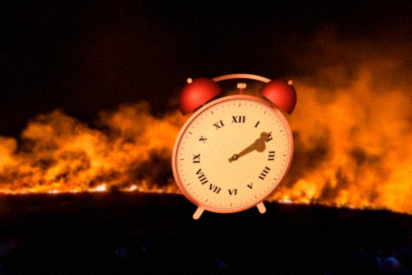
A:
2 h 09 min
